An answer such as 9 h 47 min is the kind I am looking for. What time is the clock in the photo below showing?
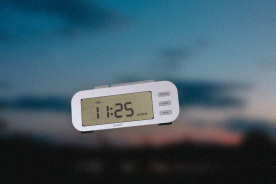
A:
11 h 25 min
